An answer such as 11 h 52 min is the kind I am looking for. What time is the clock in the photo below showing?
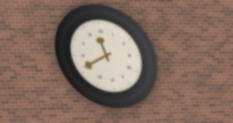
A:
11 h 41 min
